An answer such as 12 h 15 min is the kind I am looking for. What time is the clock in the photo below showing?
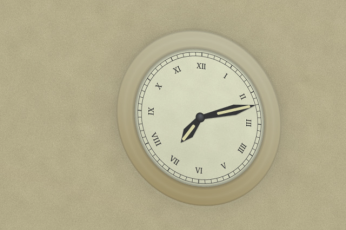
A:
7 h 12 min
